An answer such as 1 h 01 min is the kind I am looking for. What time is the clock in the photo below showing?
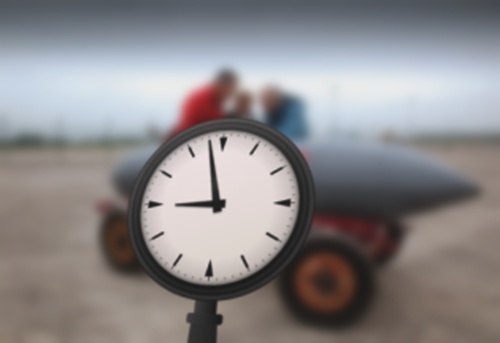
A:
8 h 58 min
